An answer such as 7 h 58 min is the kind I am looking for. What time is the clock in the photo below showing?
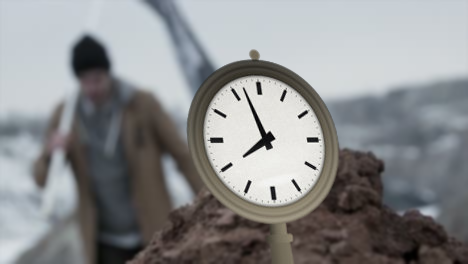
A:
7 h 57 min
